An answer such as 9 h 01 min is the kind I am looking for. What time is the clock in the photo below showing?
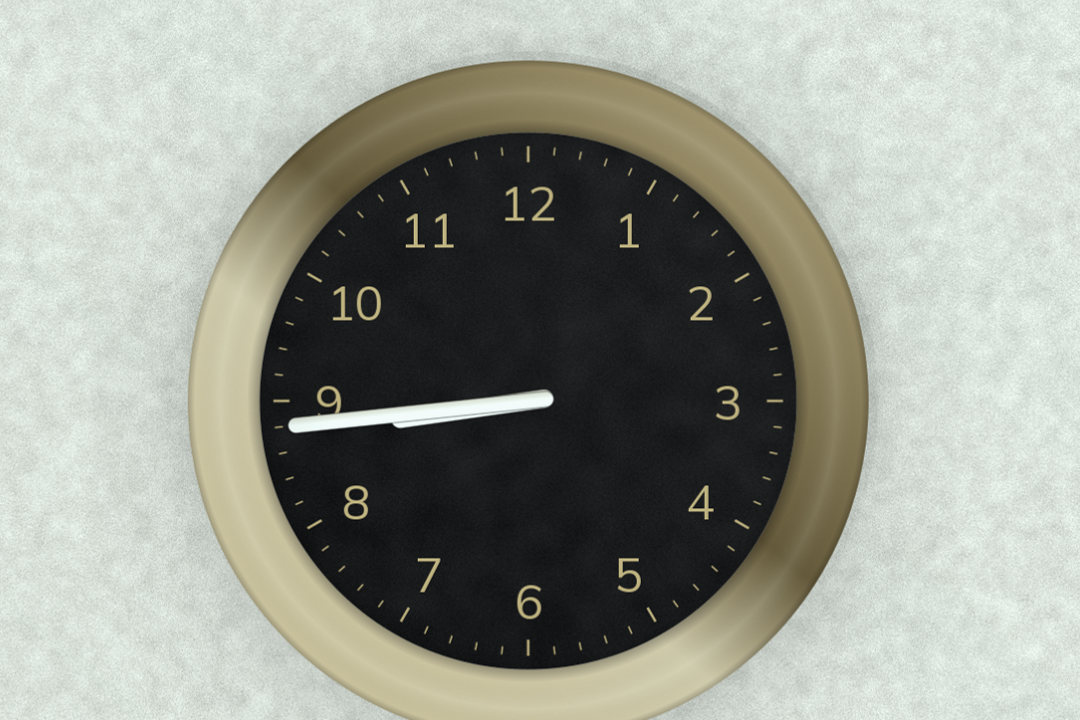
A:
8 h 44 min
